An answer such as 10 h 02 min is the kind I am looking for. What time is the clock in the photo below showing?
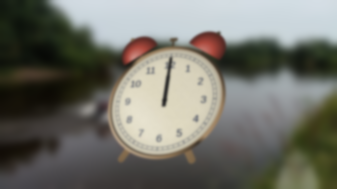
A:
12 h 00 min
